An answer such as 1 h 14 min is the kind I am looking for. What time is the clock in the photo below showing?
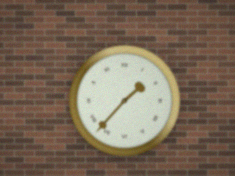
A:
1 h 37 min
